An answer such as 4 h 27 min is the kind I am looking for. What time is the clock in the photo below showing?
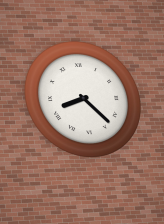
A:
8 h 23 min
